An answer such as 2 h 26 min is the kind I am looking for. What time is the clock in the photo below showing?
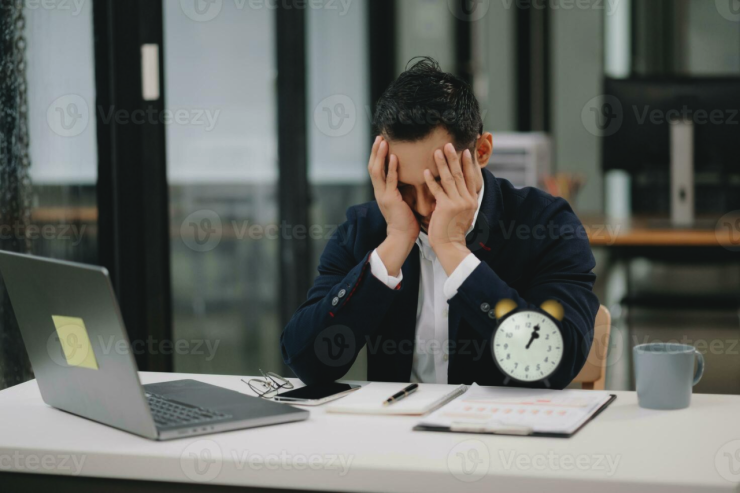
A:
1 h 04 min
